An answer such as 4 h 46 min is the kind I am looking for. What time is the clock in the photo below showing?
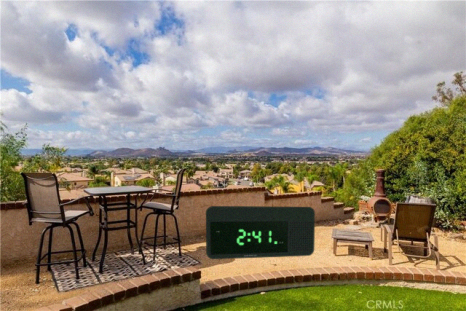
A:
2 h 41 min
